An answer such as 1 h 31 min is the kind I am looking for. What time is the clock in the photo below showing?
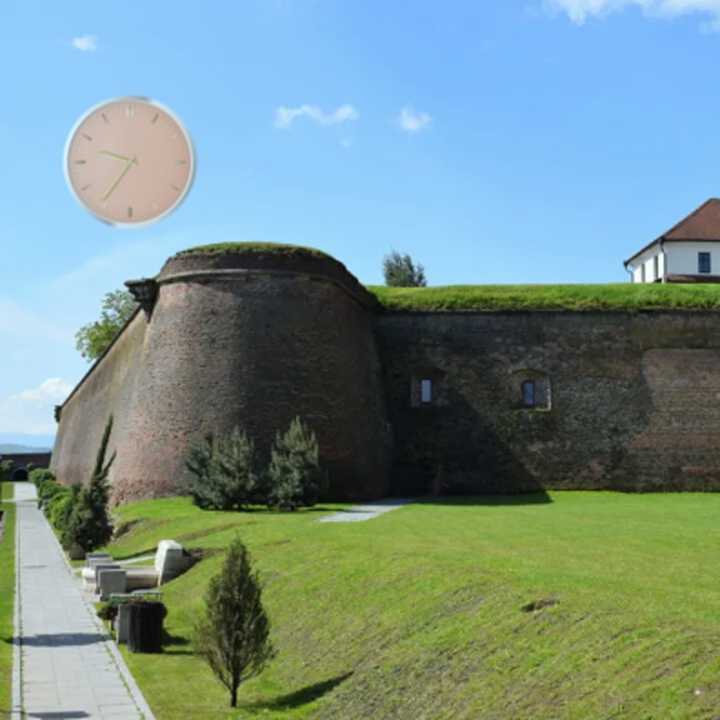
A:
9 h 36 min
